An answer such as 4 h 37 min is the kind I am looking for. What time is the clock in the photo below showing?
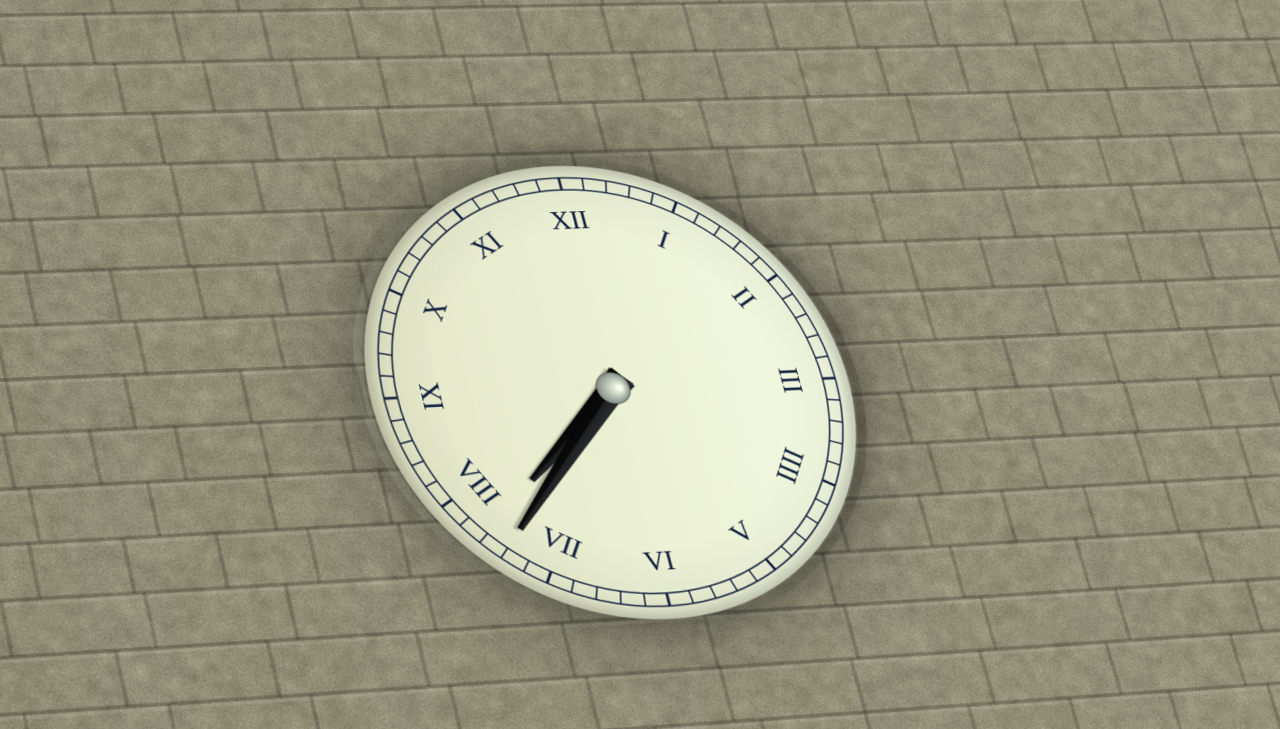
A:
7 h 37 min
